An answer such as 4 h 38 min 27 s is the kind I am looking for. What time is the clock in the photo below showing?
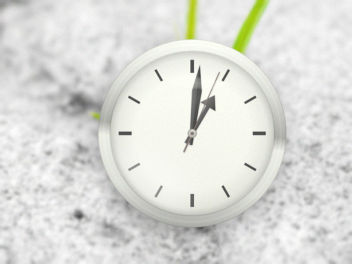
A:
1 h 01 min 04 s
